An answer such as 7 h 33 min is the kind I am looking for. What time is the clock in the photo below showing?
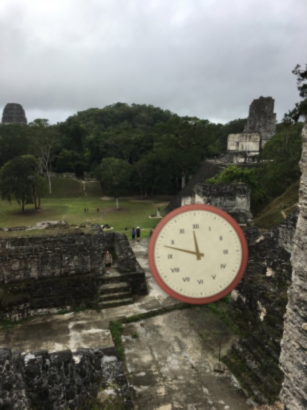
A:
11 h 48 min
